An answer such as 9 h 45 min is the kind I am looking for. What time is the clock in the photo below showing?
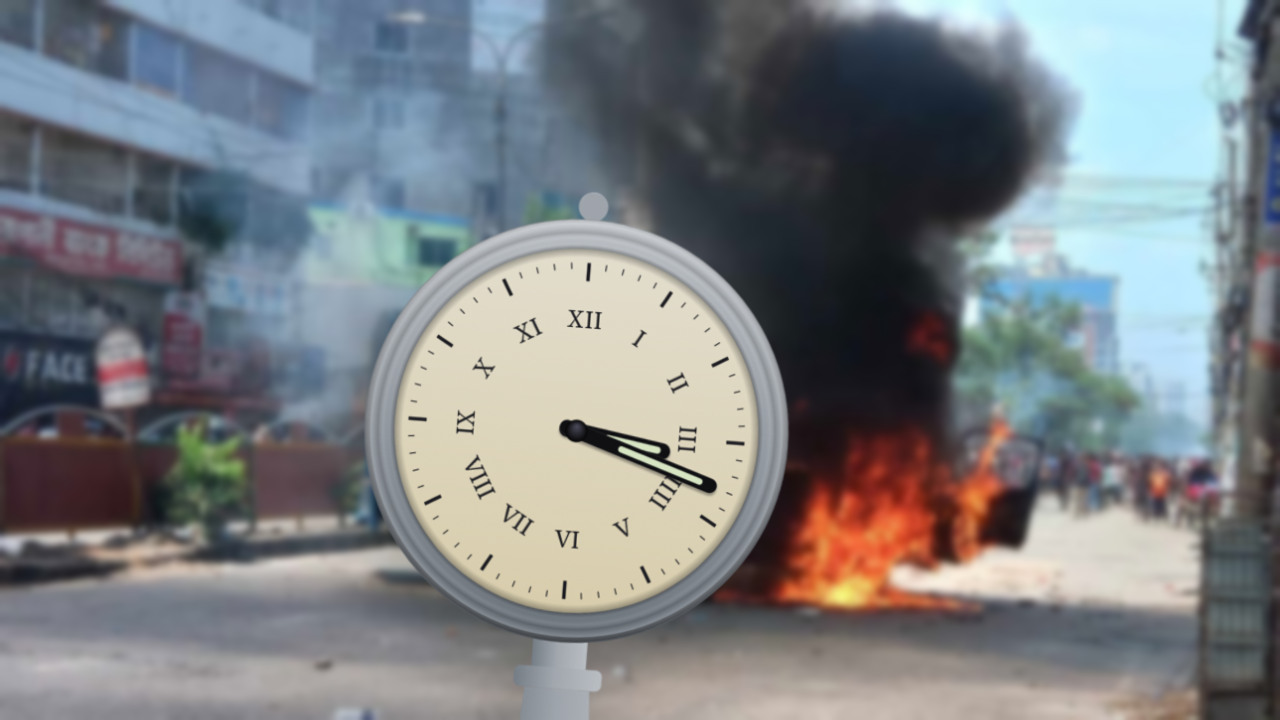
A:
3 h 18 min
